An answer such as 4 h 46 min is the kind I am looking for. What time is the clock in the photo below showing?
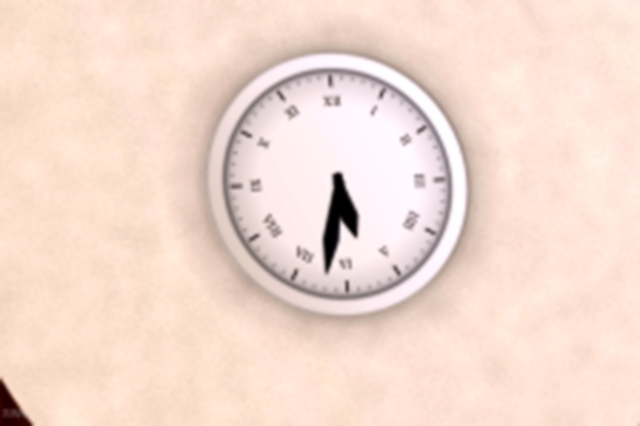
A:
5 h 32 min
